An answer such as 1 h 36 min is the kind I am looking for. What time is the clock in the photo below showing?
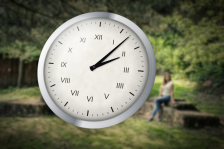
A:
2 h 07 min
